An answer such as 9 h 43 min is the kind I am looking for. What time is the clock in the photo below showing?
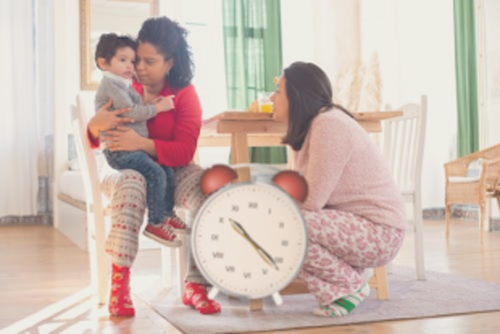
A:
10 h 22 min
